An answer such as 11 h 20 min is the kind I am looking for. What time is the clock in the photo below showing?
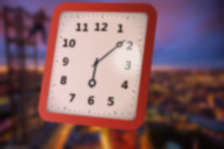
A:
6 h 08 min
